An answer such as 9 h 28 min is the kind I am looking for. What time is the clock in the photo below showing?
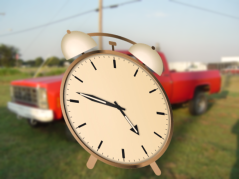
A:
4 h 47 min
